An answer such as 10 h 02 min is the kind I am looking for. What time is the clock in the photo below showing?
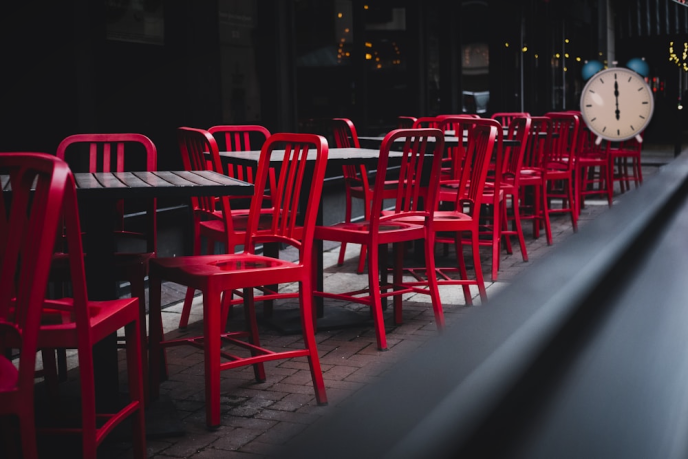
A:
6 h 00 min
